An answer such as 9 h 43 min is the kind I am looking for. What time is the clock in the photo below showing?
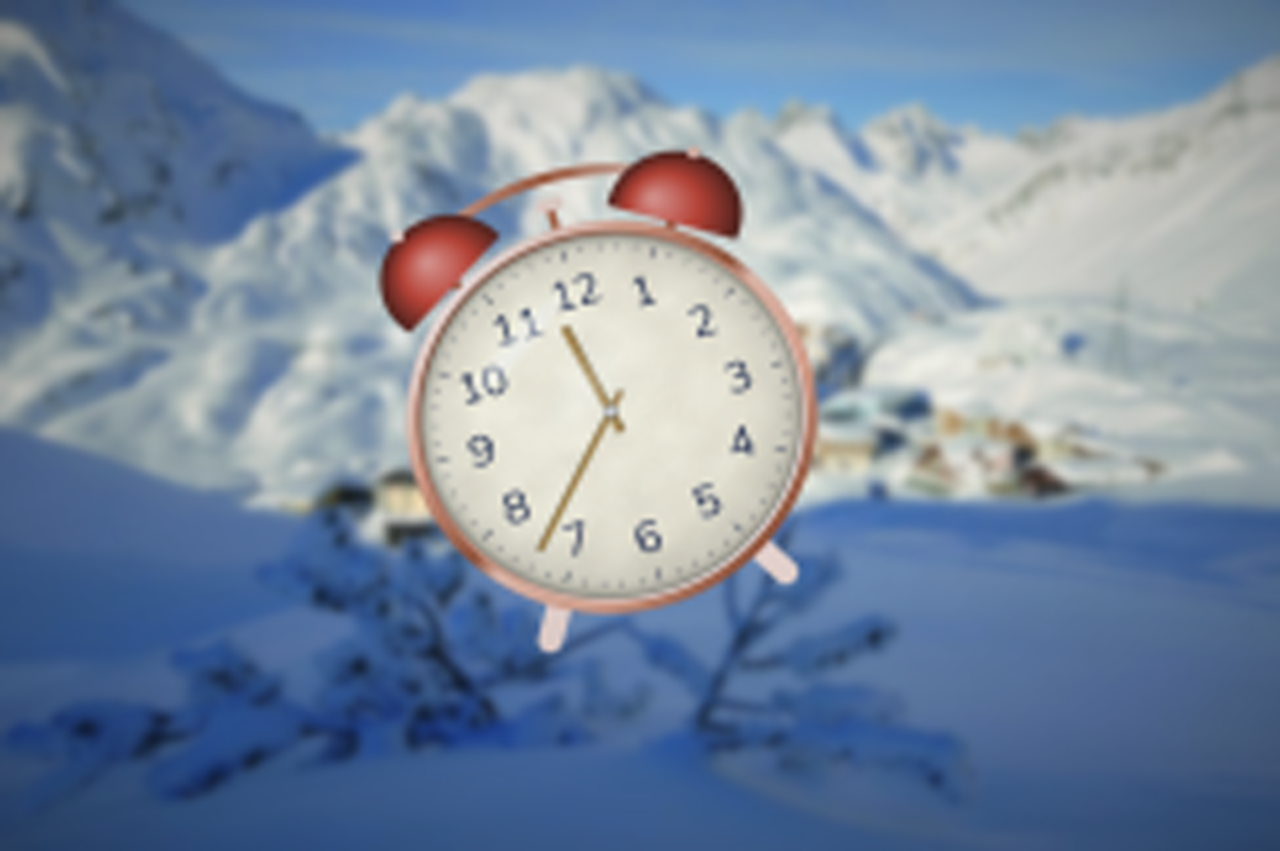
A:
11 h 37 min
